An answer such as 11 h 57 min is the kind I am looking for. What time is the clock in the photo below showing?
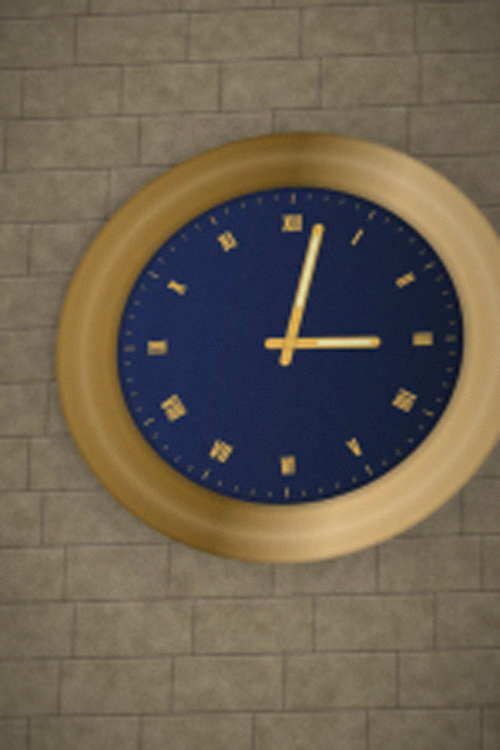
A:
3 h 02 min
